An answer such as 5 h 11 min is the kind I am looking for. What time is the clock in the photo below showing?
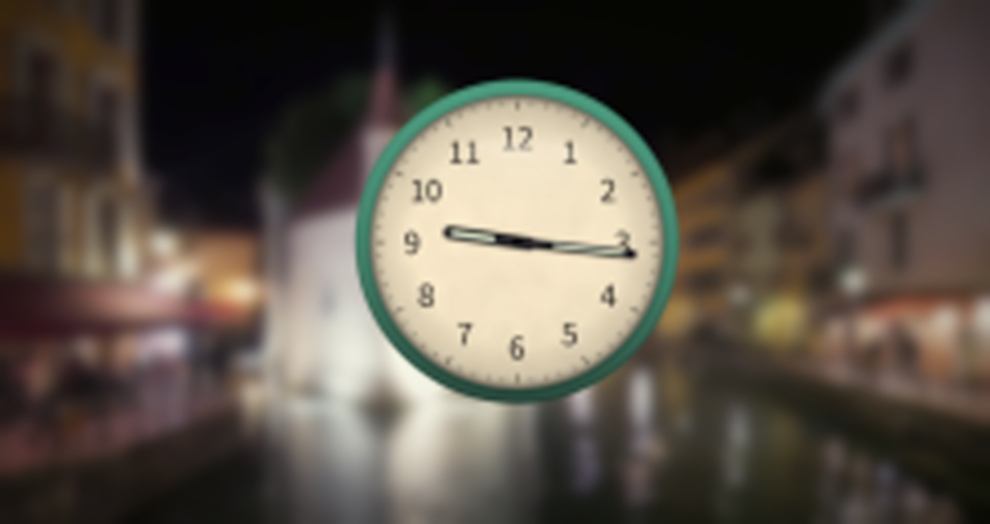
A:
9 h 16 min
